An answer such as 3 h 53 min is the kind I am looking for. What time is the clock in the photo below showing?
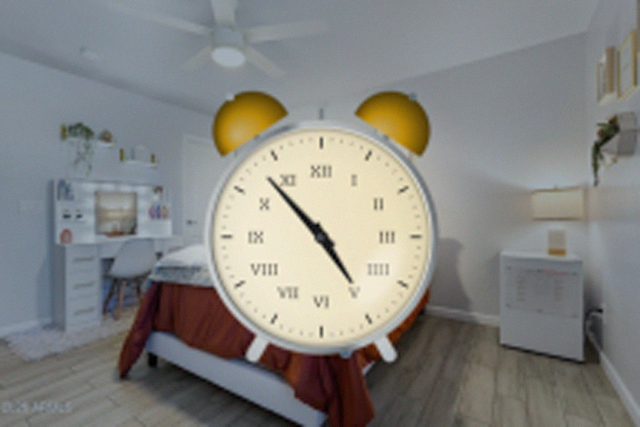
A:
4 h 53 min
